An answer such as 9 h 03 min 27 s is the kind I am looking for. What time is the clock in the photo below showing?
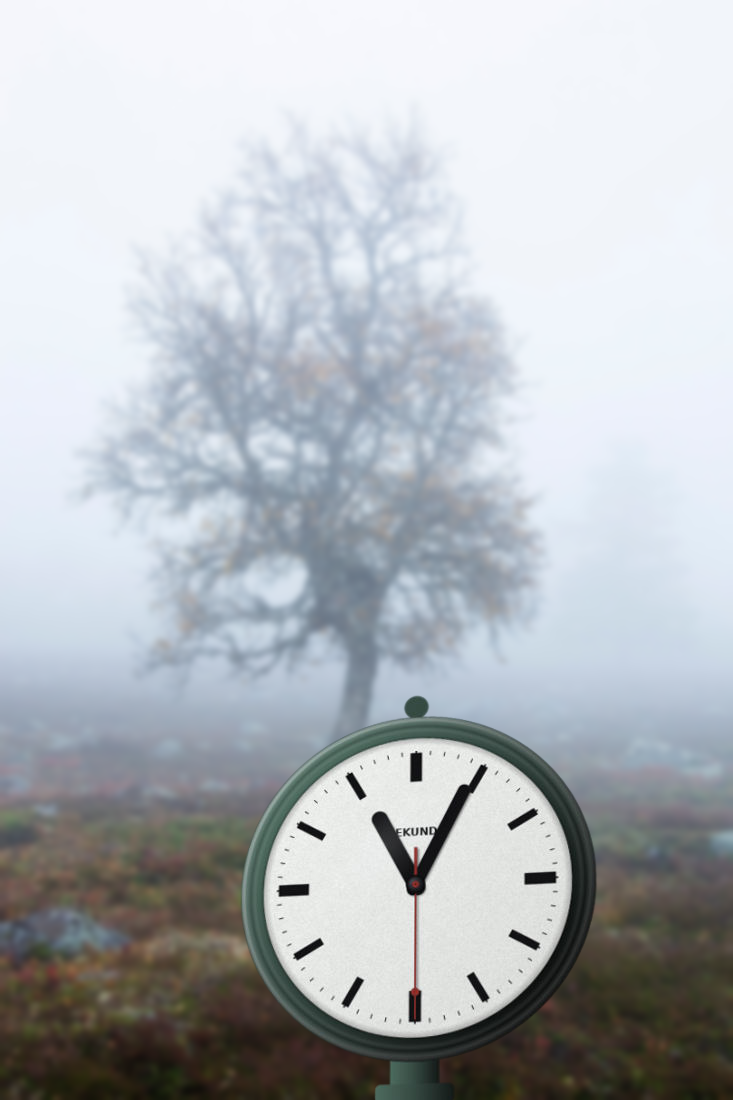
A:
11 h 04 min 30 s
